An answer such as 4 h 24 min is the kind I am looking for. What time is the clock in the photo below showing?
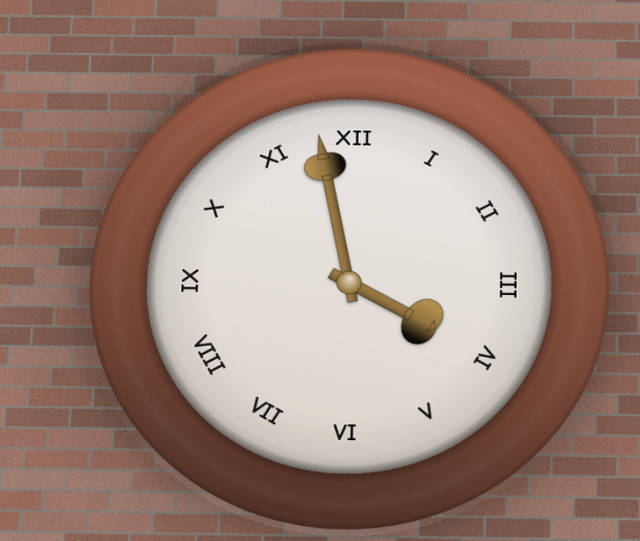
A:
3 h 58 min
